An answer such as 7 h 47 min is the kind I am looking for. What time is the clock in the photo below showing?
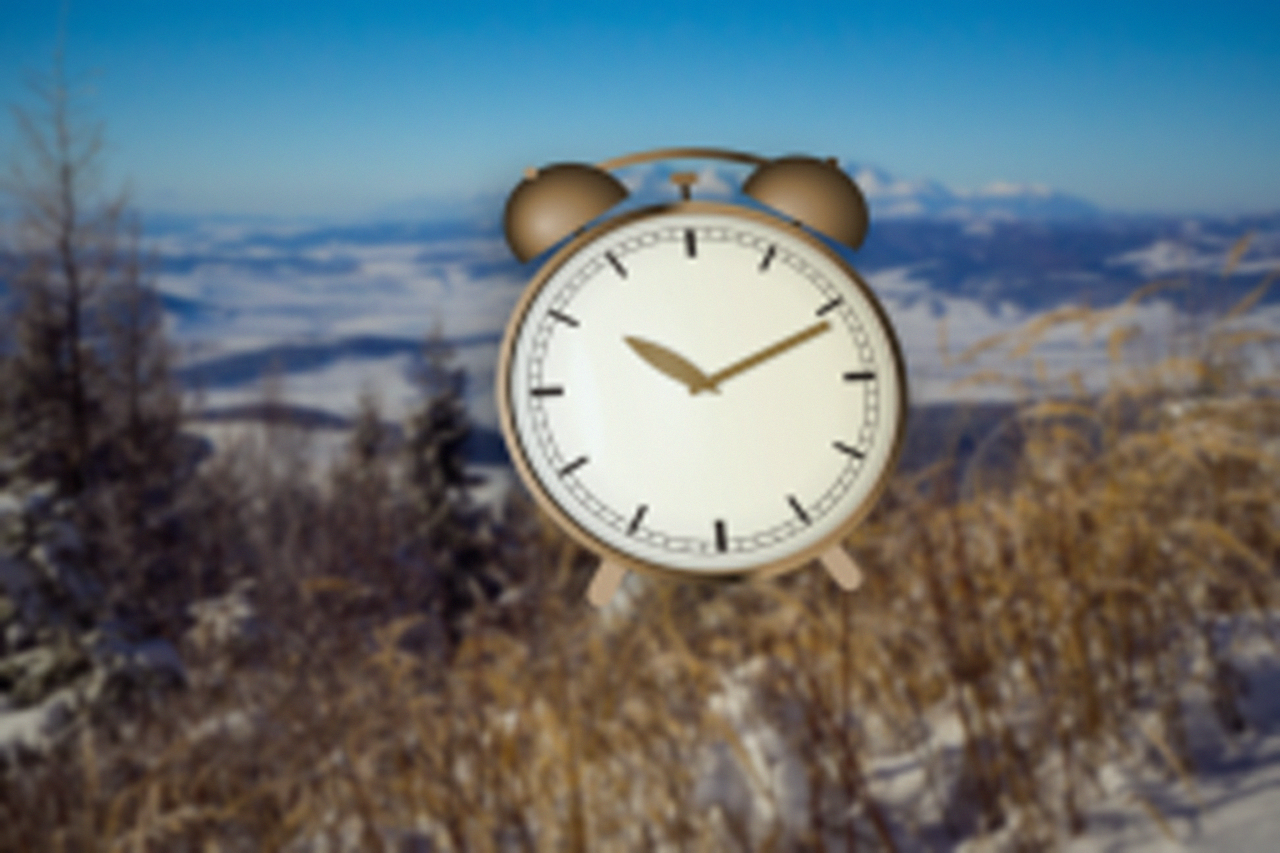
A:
10 h 11 min
